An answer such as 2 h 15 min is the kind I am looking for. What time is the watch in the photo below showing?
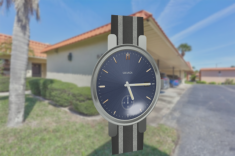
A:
5 h 15 min
